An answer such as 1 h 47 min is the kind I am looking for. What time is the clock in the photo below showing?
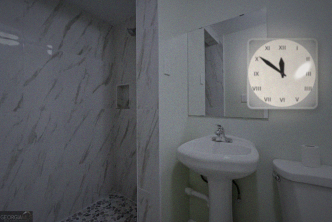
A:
11 h 51 min
